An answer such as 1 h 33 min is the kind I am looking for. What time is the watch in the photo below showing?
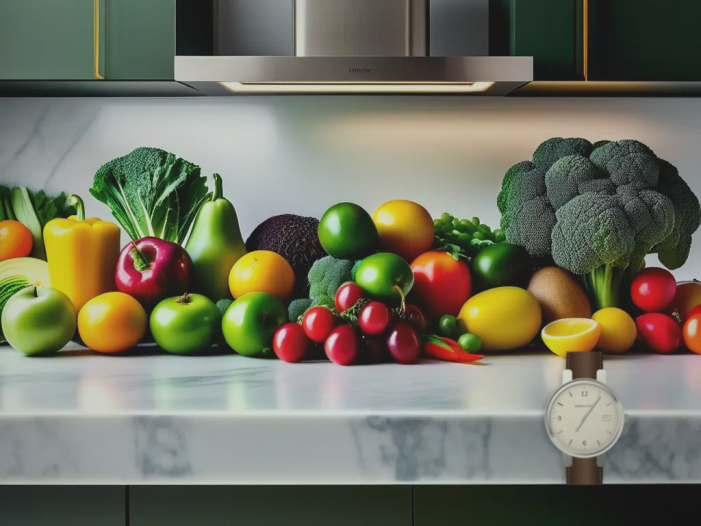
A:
7 h 06 min
